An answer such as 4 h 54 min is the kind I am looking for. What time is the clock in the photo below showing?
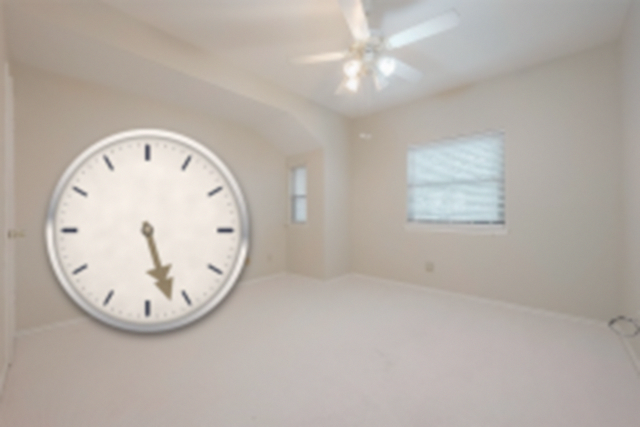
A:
5 h 27 min
